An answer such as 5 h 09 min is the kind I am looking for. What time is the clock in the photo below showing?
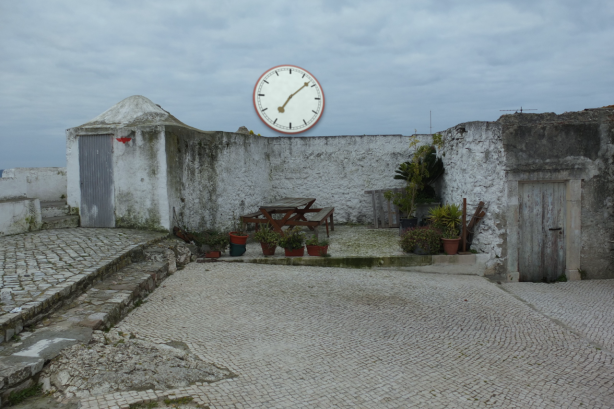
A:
7 h 08 min
